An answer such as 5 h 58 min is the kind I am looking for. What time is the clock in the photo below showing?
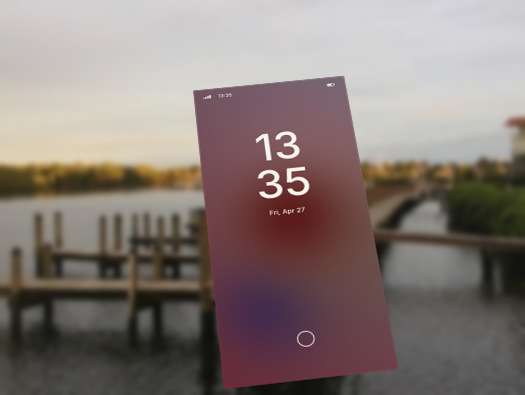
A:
13 h 35 min
